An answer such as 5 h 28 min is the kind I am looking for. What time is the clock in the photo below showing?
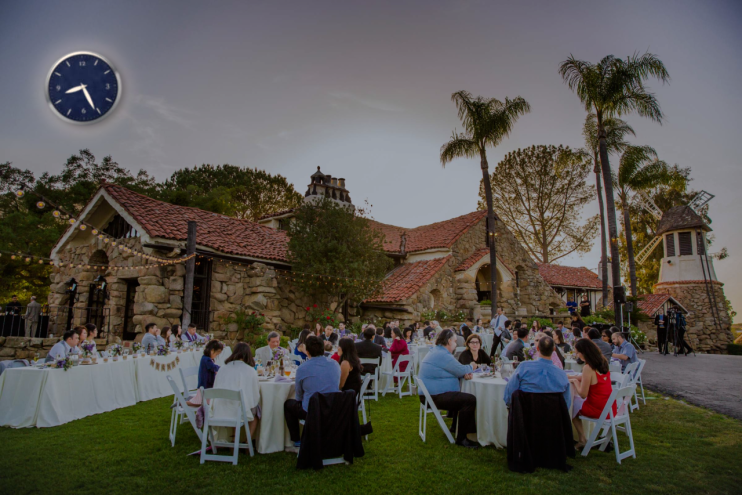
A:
8 h 26 min
